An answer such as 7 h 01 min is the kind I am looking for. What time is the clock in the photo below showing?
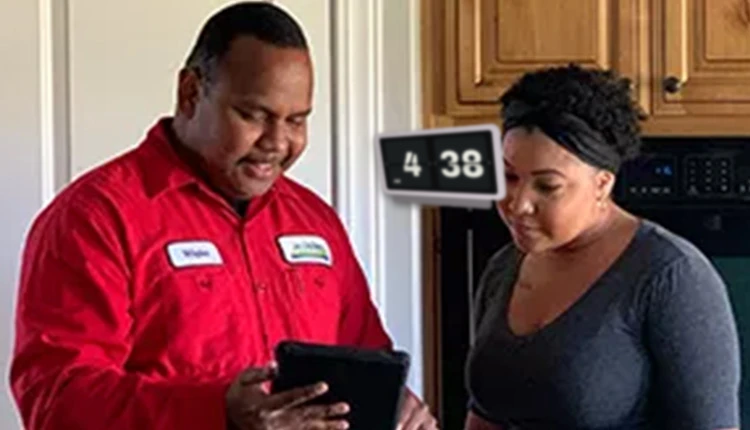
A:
4 h 38 min
